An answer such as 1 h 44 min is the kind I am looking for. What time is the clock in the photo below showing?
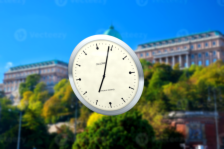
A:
7 h 04 min
